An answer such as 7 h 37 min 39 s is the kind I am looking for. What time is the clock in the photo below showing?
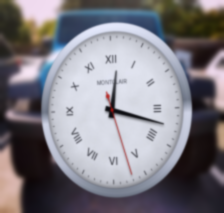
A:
12 h 17 min 27 s
